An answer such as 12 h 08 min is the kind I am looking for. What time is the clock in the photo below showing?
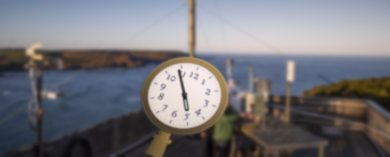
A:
4 h 54 min
